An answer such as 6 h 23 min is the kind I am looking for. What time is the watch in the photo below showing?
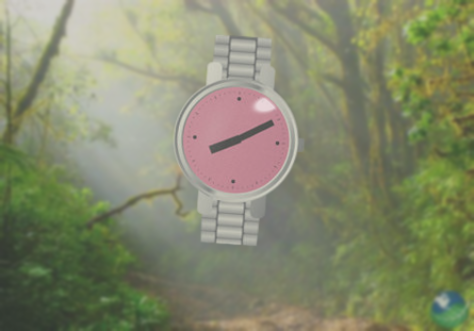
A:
8 h 10 min
